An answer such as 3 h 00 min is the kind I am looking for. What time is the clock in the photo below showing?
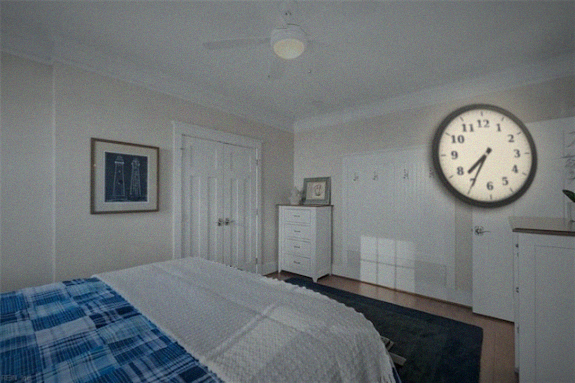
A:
7 h 35 min
